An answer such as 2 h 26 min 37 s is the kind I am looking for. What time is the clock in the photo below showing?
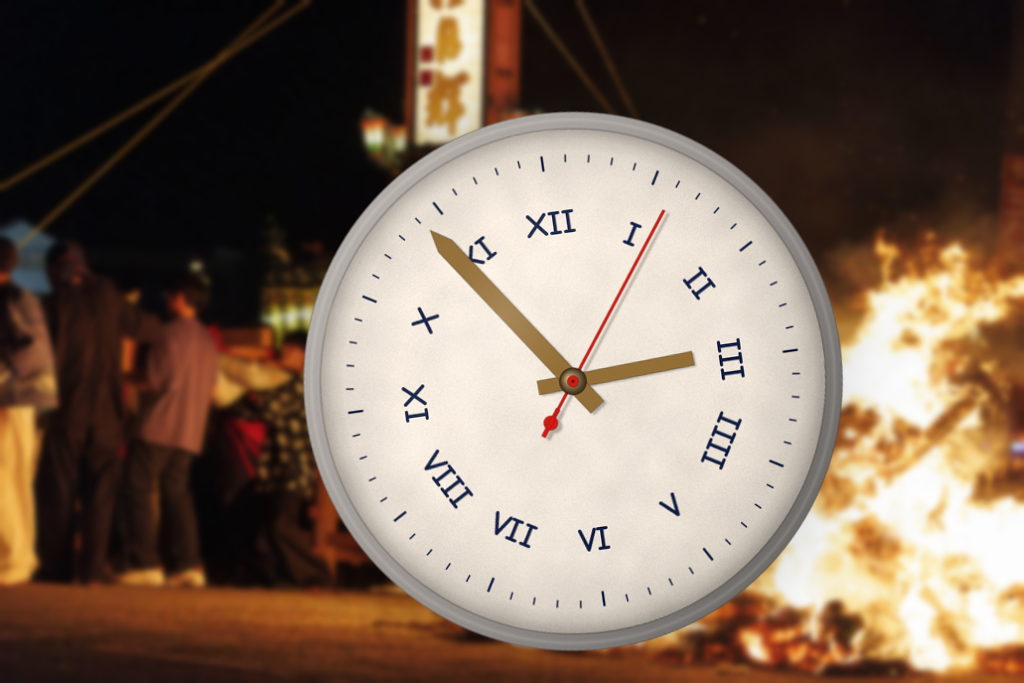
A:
2 h 54 min 06 s
